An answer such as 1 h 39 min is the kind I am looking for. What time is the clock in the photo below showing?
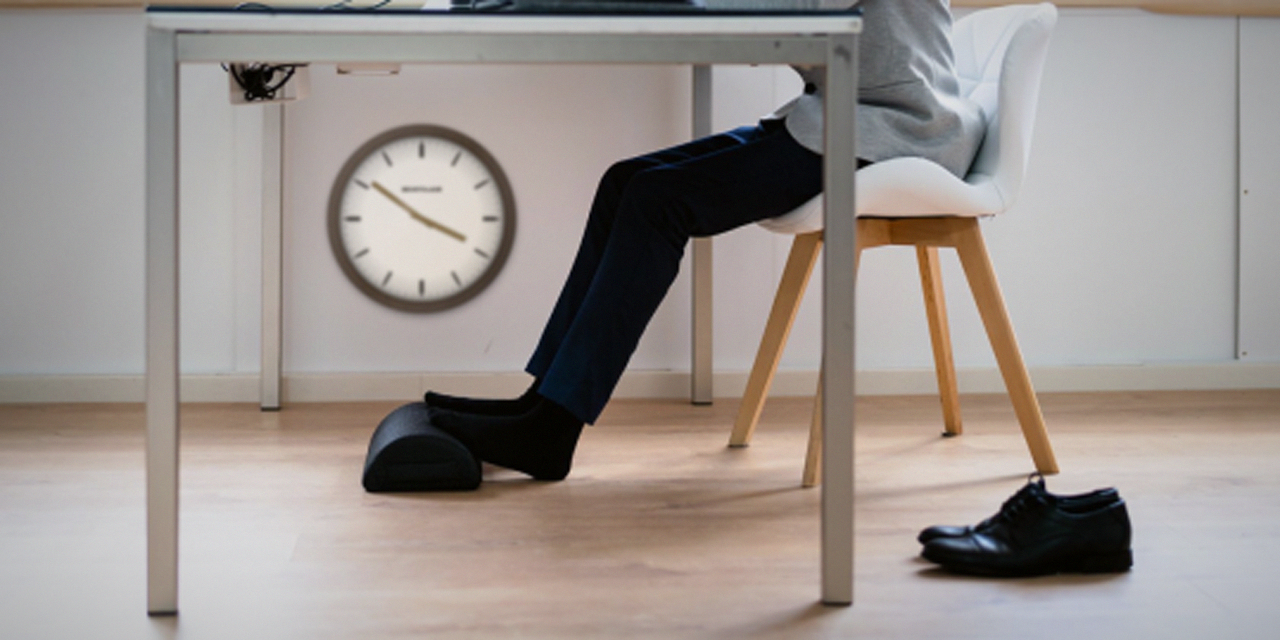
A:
3 h 51 min
